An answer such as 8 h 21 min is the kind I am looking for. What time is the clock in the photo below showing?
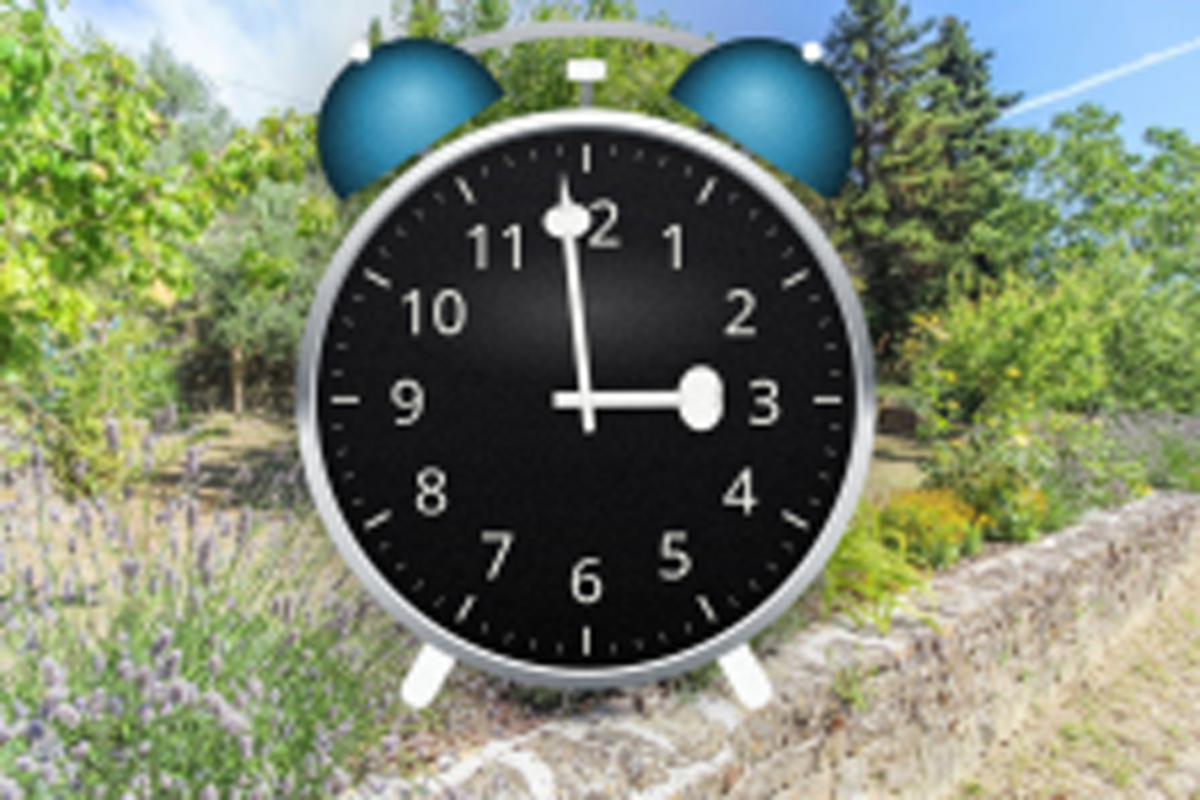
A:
2 h 59 min
